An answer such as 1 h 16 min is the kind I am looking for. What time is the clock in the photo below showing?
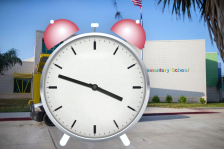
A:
3 h 48 min
